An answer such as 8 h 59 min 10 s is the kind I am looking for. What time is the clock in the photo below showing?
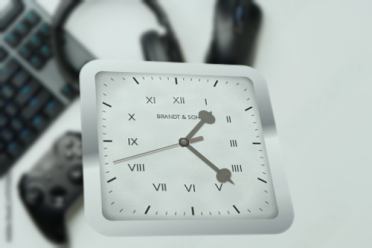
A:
1 h 22 min 42 s
